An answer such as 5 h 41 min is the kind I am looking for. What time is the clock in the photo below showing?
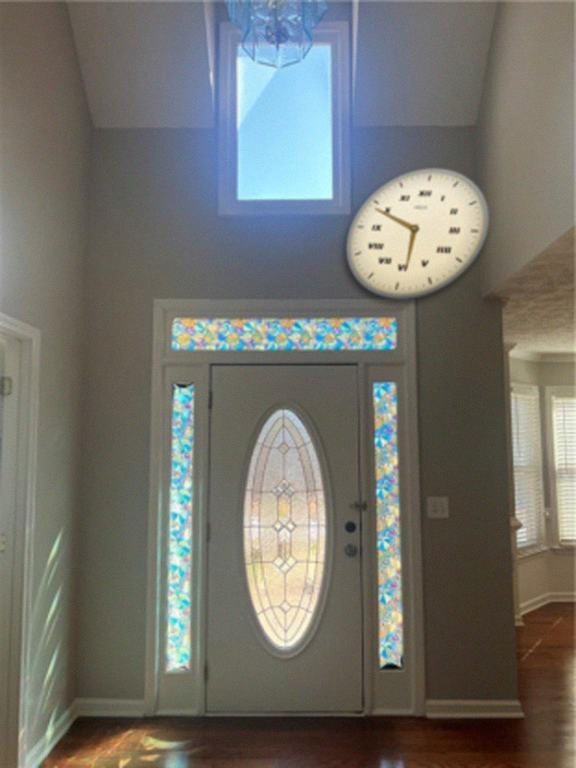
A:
5 h 49 min
